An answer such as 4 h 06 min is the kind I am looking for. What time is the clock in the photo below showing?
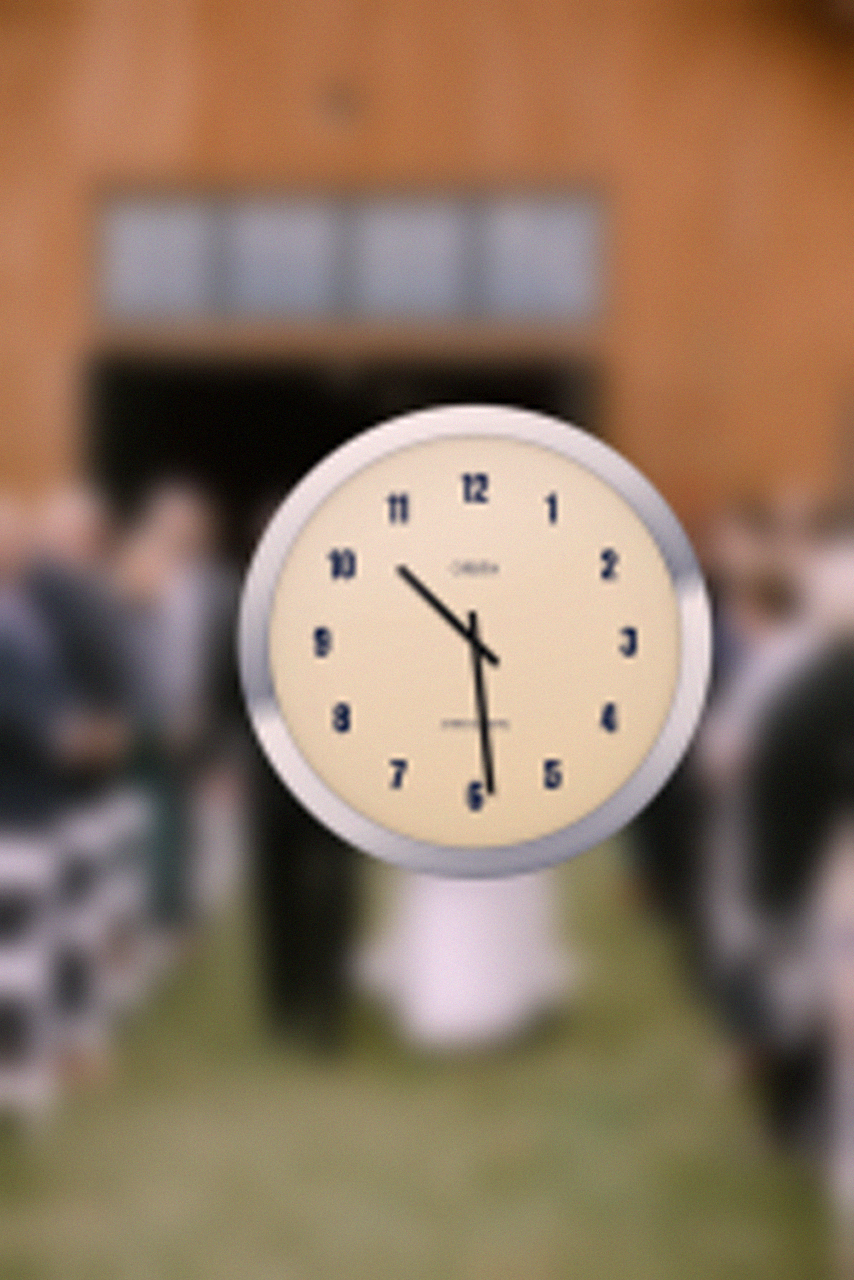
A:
10 h 29 min
